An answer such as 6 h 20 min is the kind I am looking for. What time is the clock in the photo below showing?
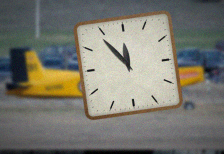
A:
11 h 54 min
